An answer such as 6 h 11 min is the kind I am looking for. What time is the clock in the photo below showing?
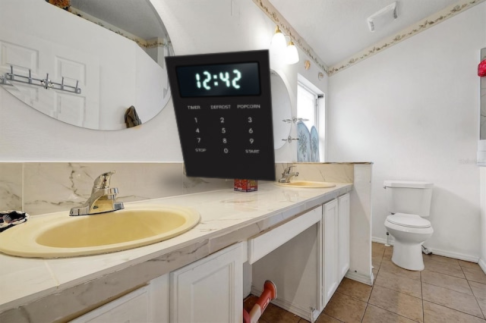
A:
12 h 42 min
